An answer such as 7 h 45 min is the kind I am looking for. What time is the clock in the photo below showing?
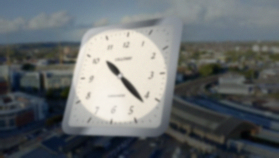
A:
10 h 22 min
